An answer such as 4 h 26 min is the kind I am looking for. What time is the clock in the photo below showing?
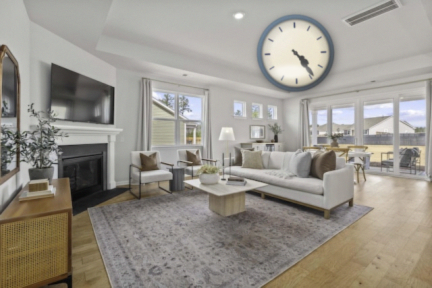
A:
4 h 24 min
